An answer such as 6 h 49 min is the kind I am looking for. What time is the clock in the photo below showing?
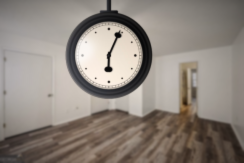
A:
6 h 04 min
